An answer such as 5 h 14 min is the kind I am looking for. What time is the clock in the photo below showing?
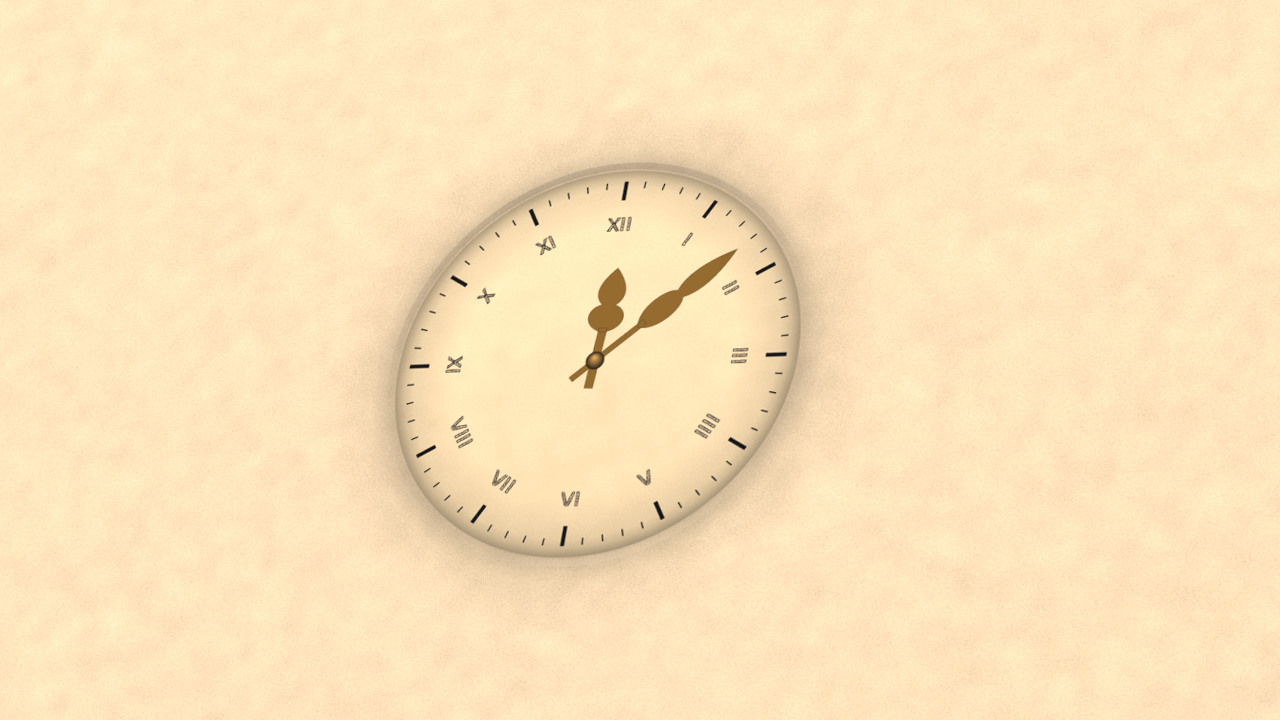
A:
12 h 08 min
